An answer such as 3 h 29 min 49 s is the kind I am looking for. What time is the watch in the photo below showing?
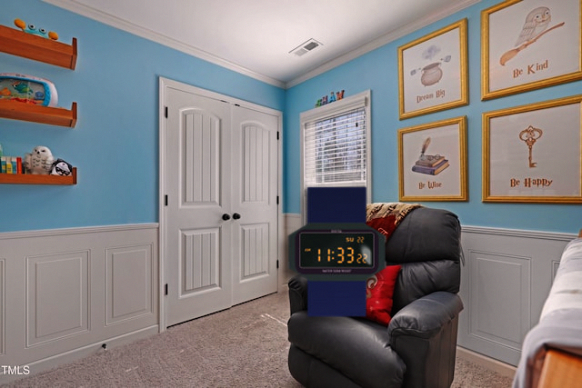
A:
11 h 33 min 22 s
